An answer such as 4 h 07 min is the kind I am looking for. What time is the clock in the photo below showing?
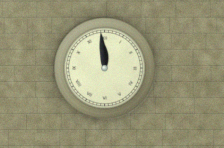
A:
11 h 59 min
